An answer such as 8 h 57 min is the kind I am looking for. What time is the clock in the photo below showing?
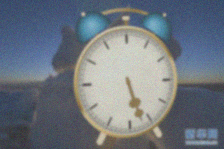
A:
5 h 27 min
